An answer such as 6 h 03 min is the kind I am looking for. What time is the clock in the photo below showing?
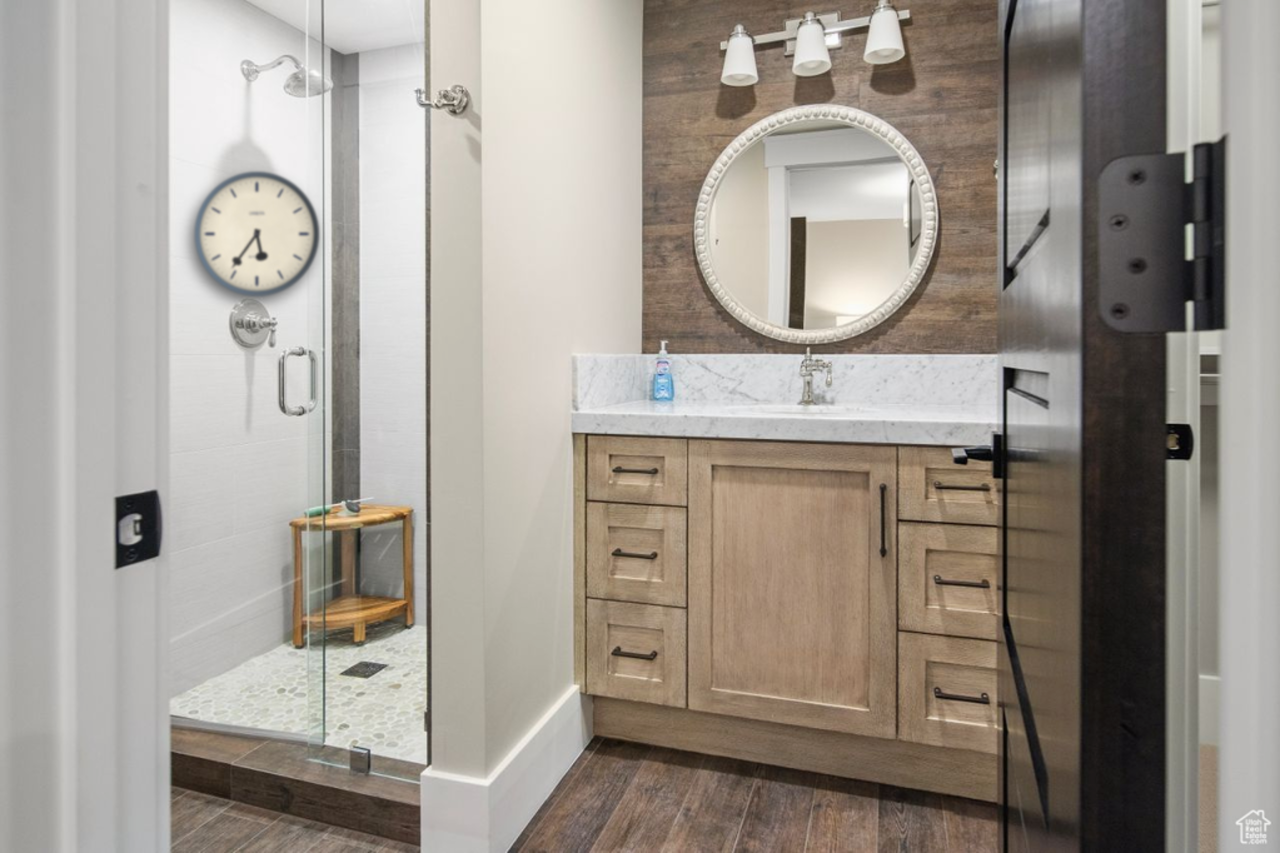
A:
5 h 36 min
